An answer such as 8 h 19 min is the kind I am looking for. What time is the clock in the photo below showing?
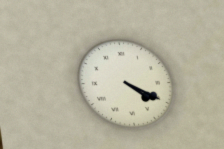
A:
4 h 20 min
